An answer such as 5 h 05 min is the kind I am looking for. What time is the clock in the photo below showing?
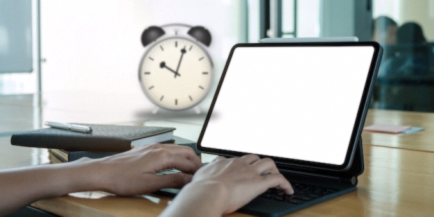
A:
10 h 03 min
